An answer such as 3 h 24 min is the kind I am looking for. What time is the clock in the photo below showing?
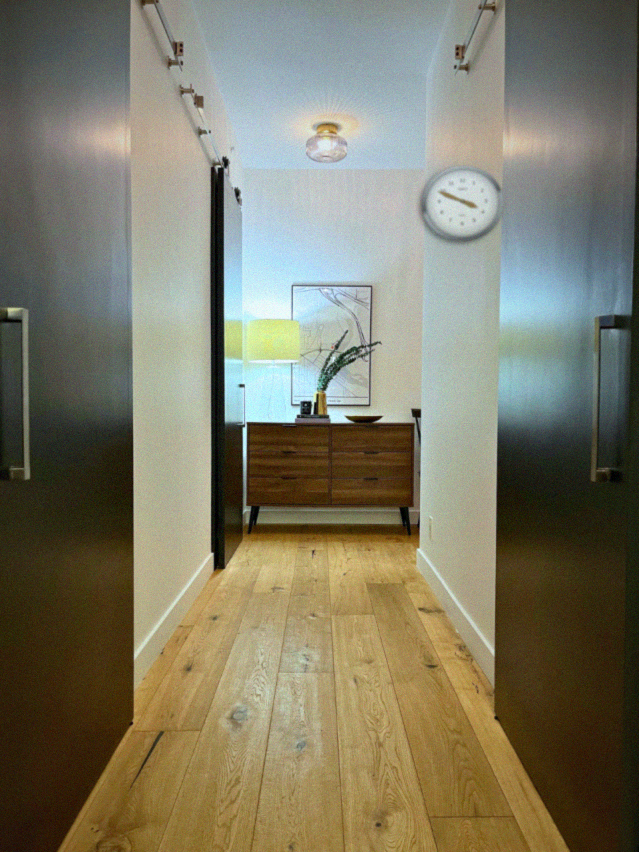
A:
3 h 49 min
